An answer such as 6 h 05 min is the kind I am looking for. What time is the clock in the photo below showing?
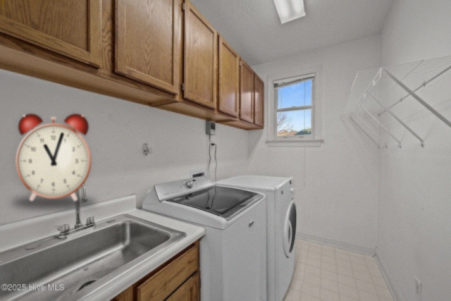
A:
11 h 03 min
